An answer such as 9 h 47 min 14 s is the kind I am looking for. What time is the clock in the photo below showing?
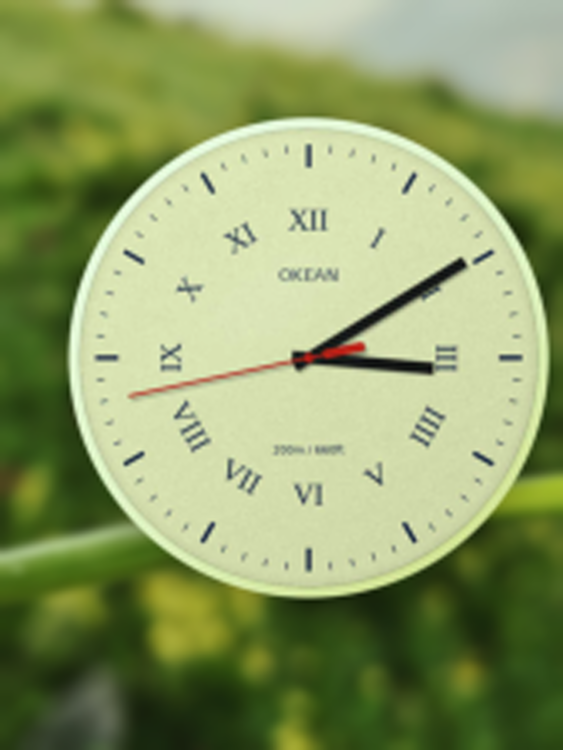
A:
3 h 09 min 43 s
